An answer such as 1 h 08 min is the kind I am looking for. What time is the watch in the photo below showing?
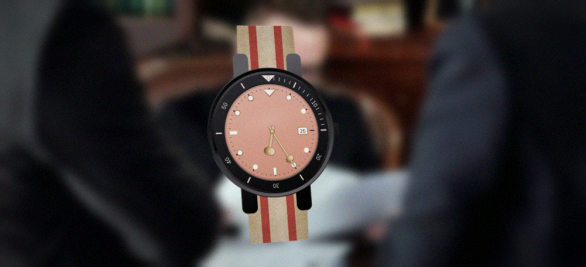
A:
6 h 25 min
